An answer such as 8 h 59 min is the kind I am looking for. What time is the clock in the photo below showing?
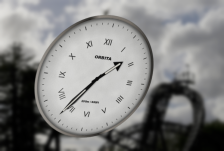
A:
1 h 36 min
